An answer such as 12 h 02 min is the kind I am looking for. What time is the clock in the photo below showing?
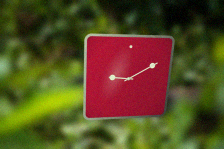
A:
9 h 10 min
